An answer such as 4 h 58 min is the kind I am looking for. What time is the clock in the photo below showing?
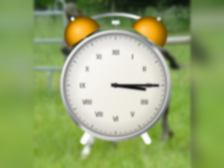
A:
3 h 15 min
